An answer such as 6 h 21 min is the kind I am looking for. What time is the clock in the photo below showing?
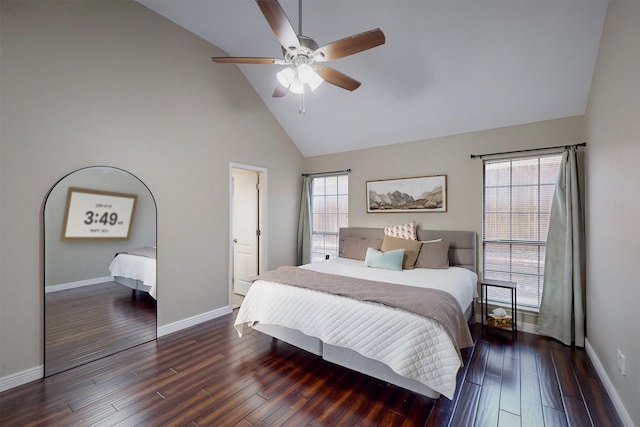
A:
3 h 49 min
